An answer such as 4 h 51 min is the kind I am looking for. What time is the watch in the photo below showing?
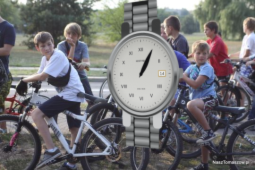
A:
1 h 05 min
